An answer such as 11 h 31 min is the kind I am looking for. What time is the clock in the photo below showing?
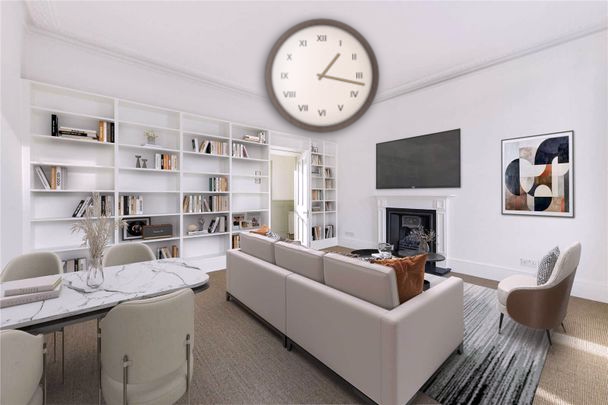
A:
1 h 17 min
